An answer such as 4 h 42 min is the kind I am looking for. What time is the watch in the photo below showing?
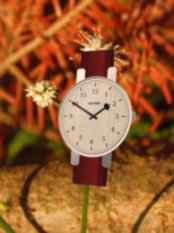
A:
1 h 50 min
